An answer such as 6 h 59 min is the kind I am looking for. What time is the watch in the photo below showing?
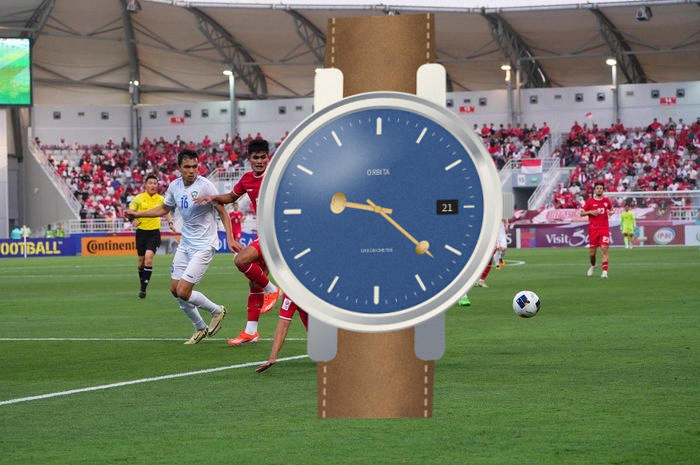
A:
9 h 22 min
